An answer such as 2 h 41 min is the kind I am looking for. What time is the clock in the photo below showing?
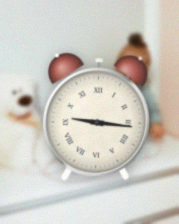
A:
9 h 16 min
